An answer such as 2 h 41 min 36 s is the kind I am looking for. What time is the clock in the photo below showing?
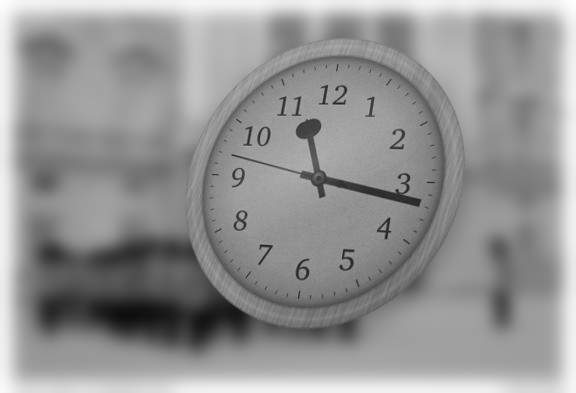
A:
11 h 16 min 47 s
